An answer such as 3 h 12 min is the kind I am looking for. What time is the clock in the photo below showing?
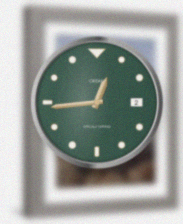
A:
12 h 44 min
